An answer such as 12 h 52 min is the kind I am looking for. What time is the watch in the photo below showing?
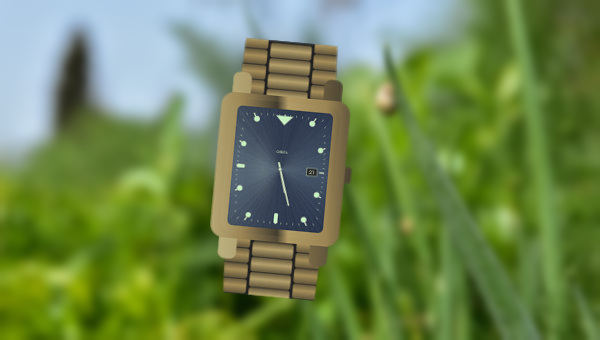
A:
5 h 27 min
